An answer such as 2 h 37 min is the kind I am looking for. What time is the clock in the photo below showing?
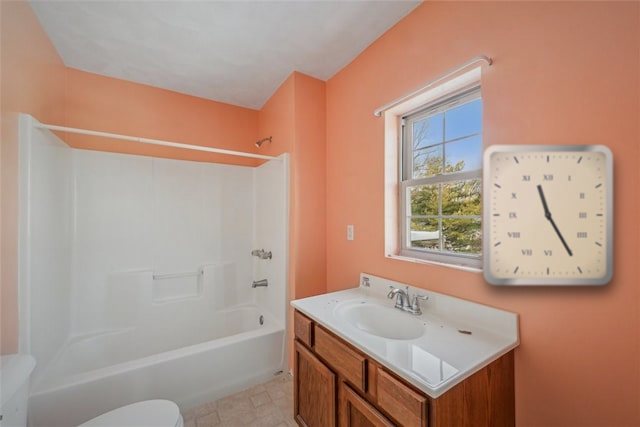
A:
11 h 25 min
